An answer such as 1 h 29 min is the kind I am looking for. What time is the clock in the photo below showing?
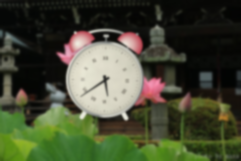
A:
5 h 39 min
